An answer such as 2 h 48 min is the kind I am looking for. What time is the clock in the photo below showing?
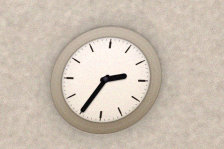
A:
2 h 35 min
